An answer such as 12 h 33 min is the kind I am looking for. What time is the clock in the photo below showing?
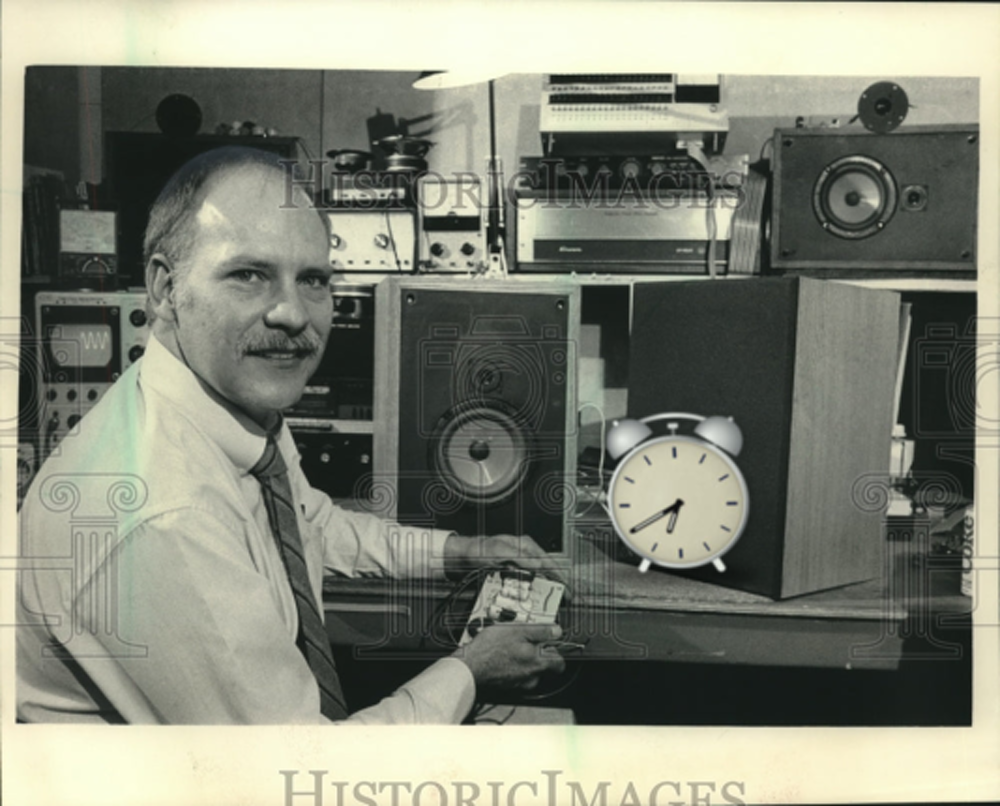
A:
6 h 40 min
